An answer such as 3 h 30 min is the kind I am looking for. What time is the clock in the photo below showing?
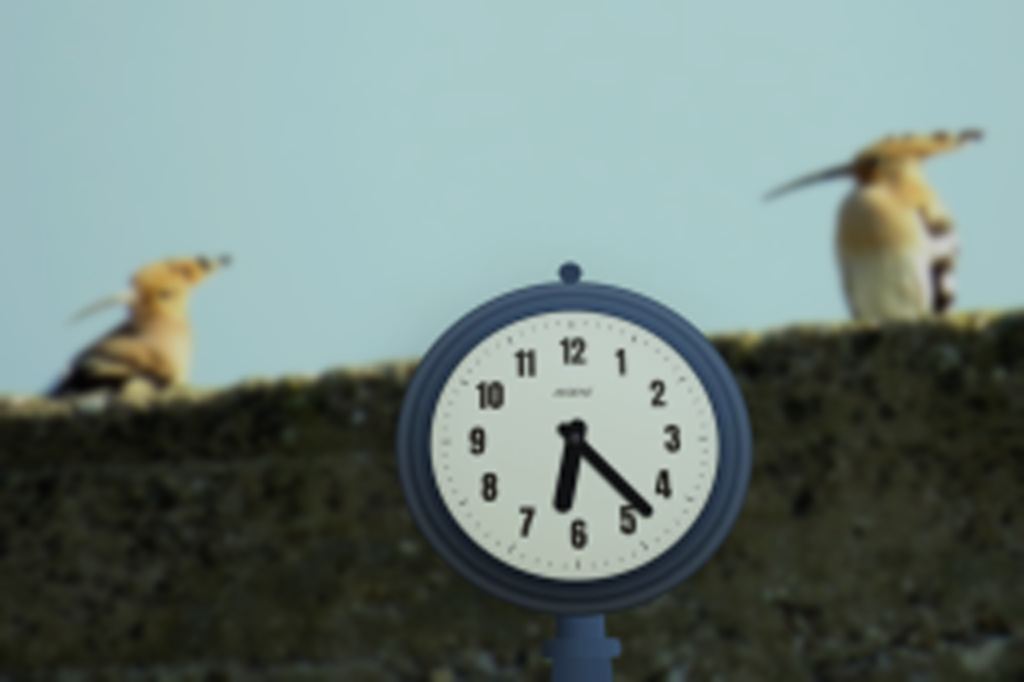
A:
6 h 23 min
